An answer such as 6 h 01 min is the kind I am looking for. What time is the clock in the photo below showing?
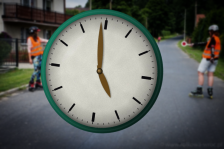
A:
4 h 59 min
